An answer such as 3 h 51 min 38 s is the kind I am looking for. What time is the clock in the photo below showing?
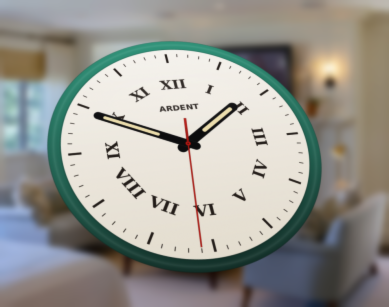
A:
1 h 49 min 31 s
